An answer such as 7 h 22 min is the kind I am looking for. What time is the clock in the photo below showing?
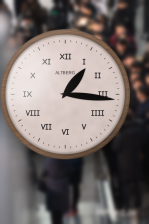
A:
1 h 16 min
